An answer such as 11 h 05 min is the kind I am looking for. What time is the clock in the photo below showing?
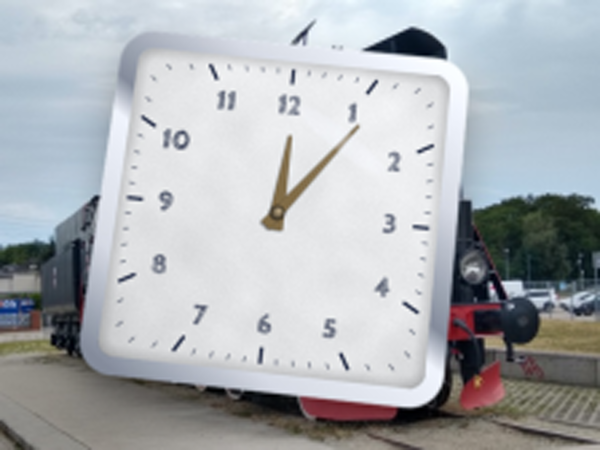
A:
12 h 06 min
